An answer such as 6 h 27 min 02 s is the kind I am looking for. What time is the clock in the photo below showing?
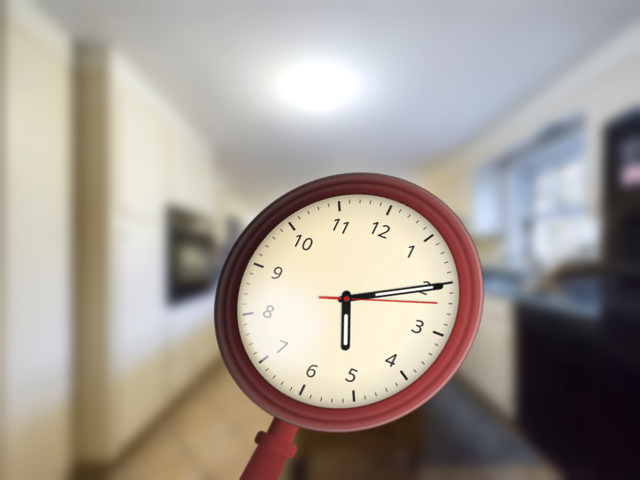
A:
5 h 10 min 12 s
